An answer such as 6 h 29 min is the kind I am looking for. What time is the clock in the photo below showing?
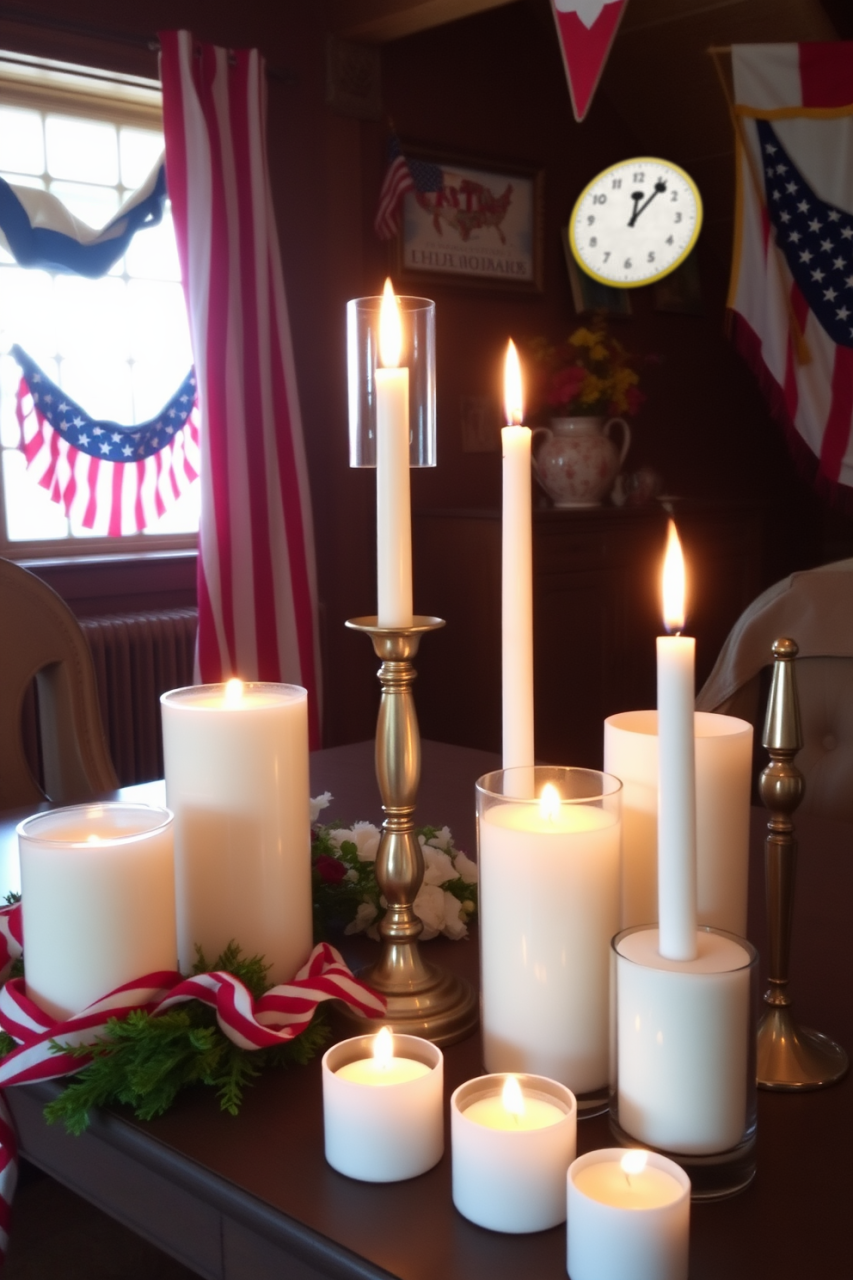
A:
12 h 06 min
